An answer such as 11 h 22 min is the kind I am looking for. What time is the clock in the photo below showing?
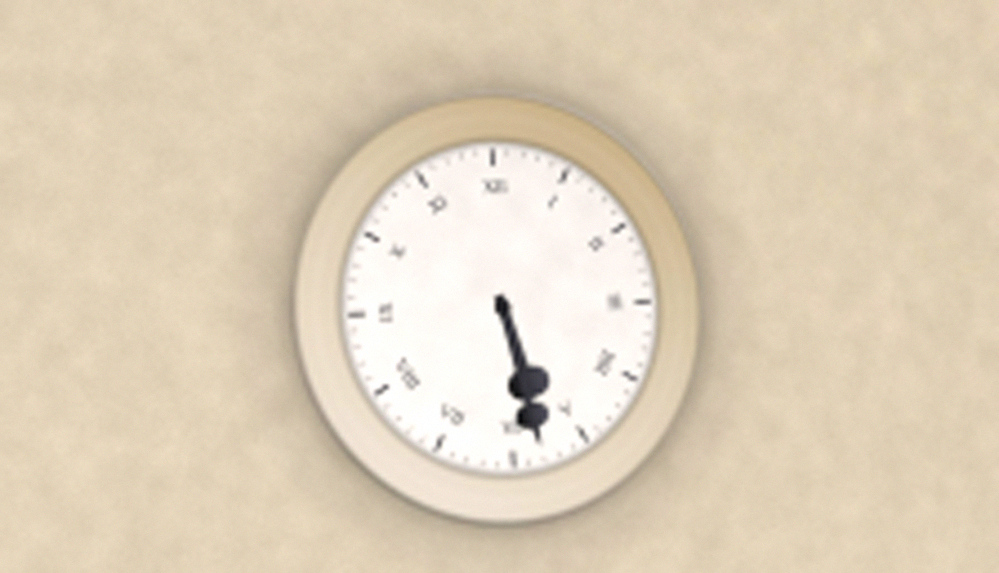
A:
5 h 28 min
